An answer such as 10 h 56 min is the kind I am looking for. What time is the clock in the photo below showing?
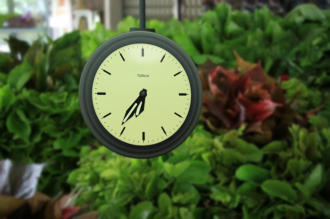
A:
6 h 36 min
